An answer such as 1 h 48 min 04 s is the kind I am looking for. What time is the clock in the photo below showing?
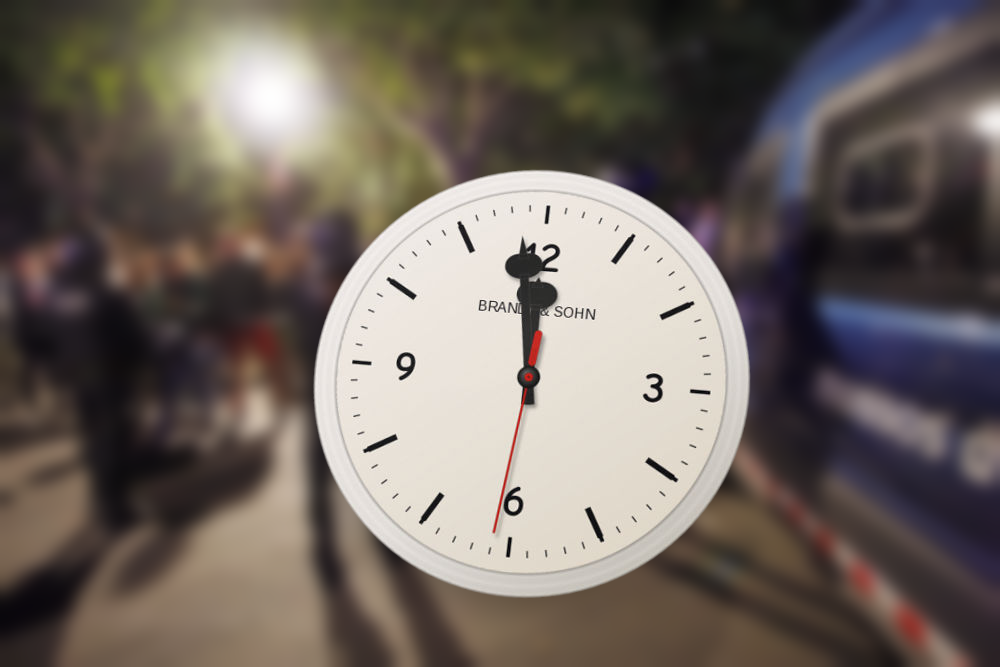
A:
11 h 58 min 31 s
